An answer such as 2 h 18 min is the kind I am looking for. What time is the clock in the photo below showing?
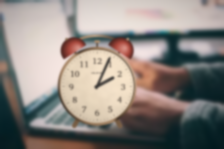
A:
2 h 04 min
